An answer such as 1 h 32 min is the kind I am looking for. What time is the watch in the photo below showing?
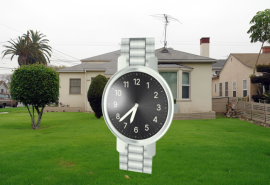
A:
6 h 38 min
